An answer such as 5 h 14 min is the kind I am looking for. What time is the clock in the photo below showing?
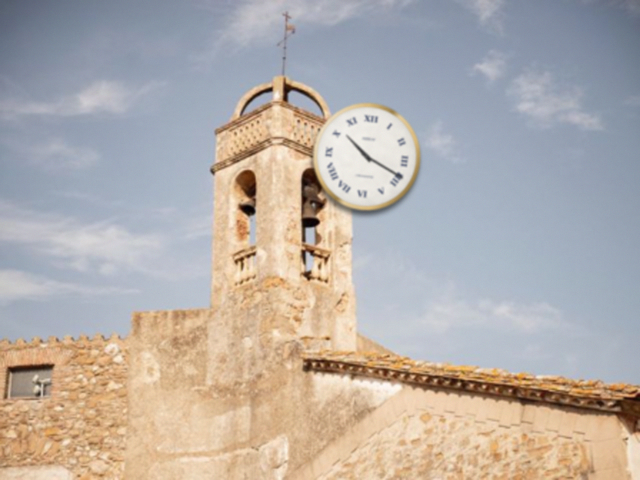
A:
10 h 19 min
